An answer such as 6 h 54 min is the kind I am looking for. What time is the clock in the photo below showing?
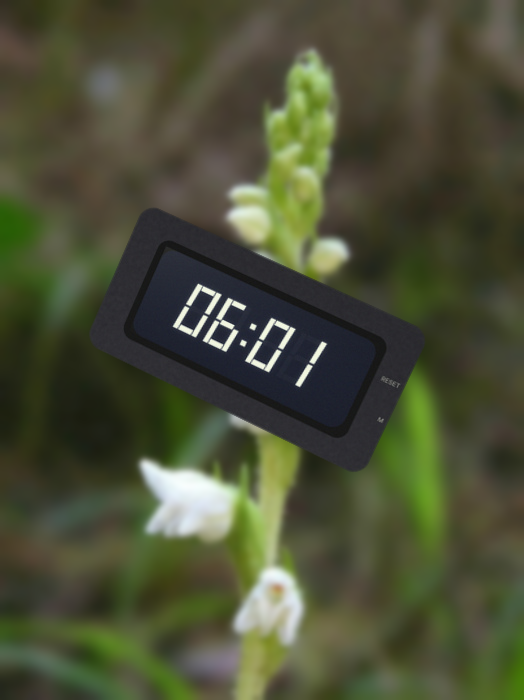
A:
6 h 01 min
